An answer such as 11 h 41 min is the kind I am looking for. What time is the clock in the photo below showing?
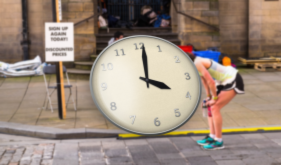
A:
4 h 01 min
